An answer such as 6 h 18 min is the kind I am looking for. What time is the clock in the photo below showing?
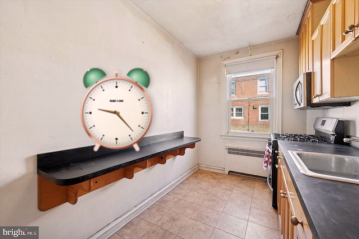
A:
9 h 23 min
